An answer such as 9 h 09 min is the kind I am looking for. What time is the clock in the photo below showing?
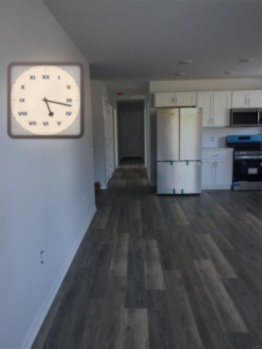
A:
5 h 17 min
